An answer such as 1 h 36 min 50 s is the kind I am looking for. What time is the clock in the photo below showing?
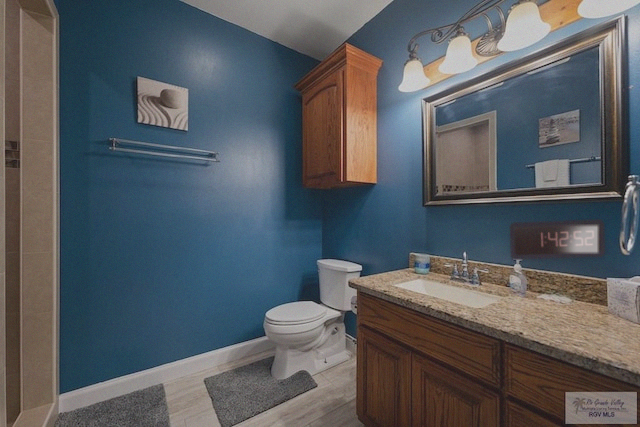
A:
1 h 42 min 52 s
